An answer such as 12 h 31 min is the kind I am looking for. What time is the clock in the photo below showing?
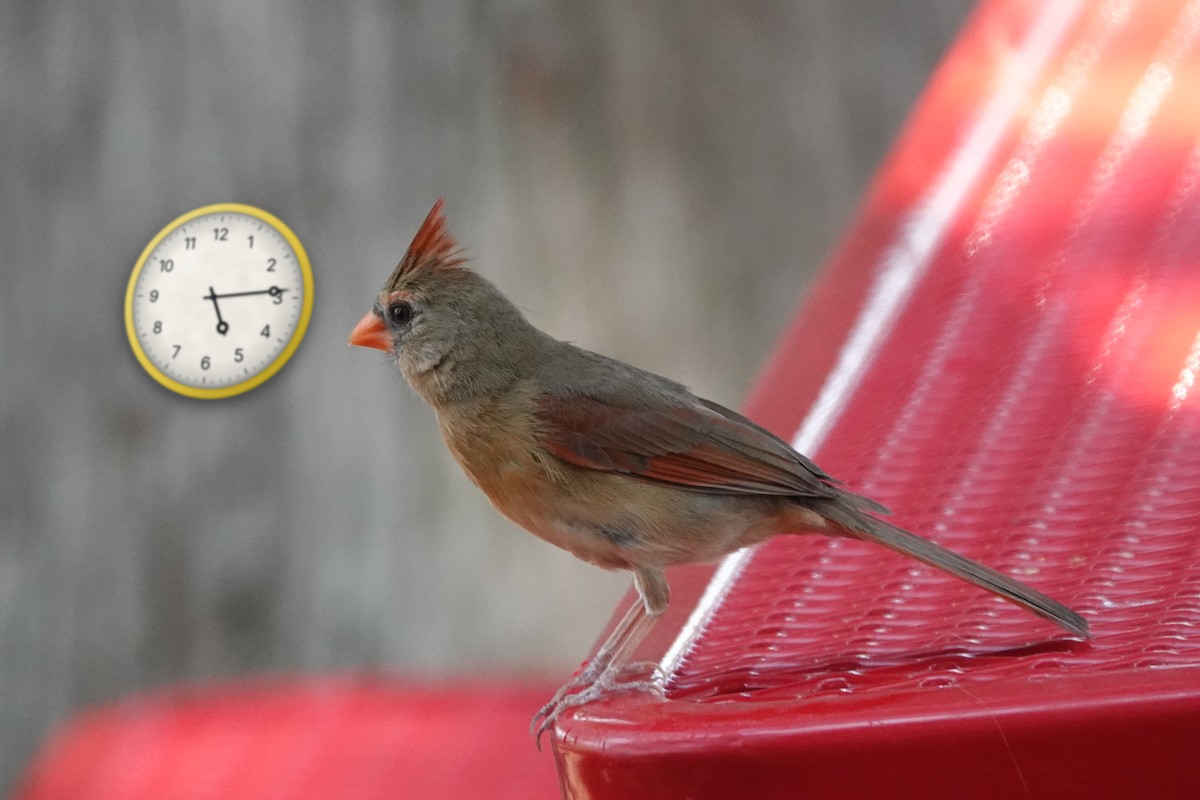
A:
5 h 14 min
